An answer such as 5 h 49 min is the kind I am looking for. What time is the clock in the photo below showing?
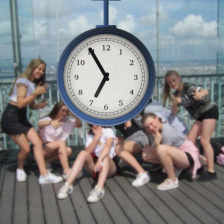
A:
6 h 55 min
